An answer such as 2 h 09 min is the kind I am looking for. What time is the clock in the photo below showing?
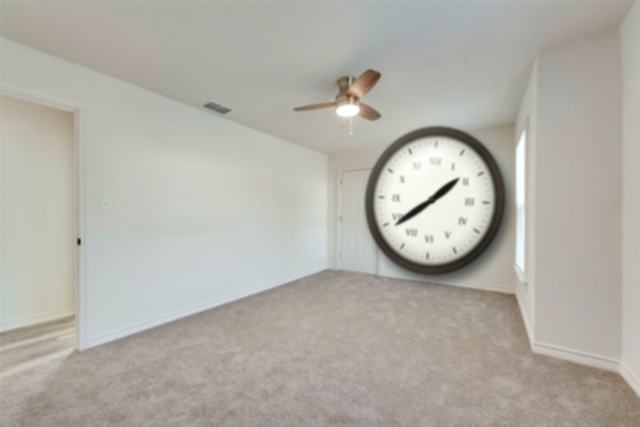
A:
1 h 39 min
